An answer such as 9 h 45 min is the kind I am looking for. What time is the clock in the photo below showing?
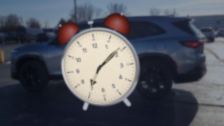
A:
7 h 09 min
